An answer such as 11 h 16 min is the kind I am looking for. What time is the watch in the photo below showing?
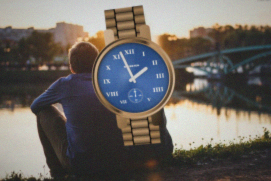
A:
1 h 57 min
